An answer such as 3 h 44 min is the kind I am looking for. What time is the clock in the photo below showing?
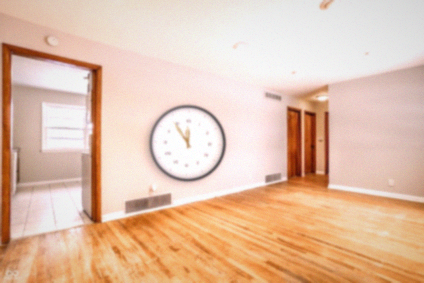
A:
11 h 54 min
